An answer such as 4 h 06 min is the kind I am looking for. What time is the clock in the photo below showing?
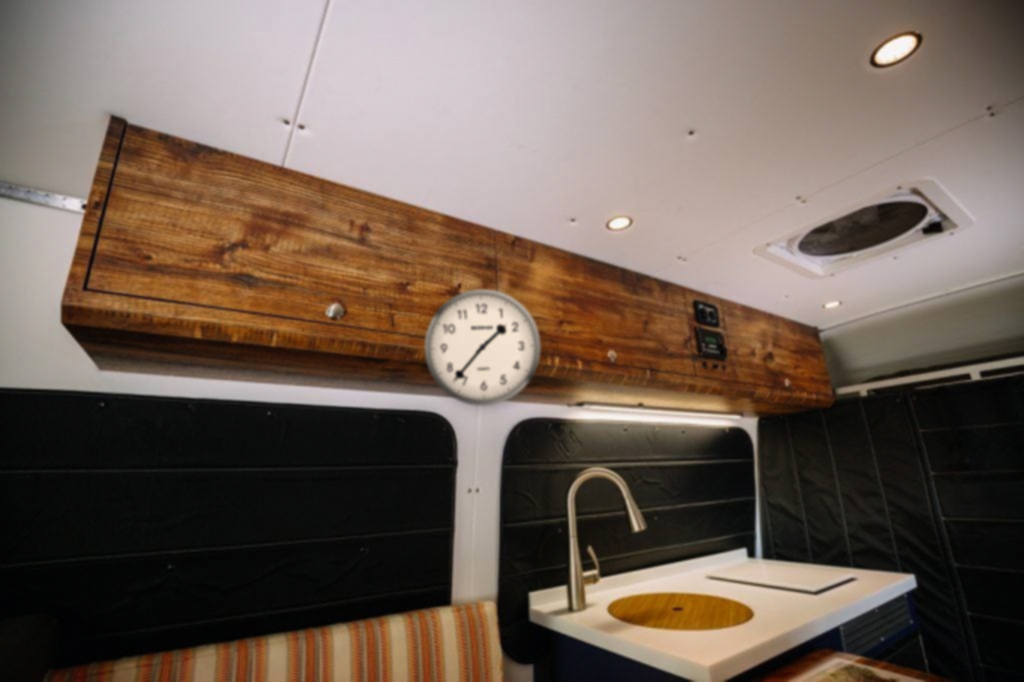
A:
1 h 37 min
